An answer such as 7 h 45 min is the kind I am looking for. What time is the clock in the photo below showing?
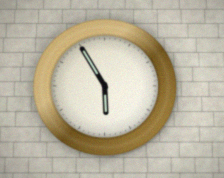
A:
5 h 55 min
